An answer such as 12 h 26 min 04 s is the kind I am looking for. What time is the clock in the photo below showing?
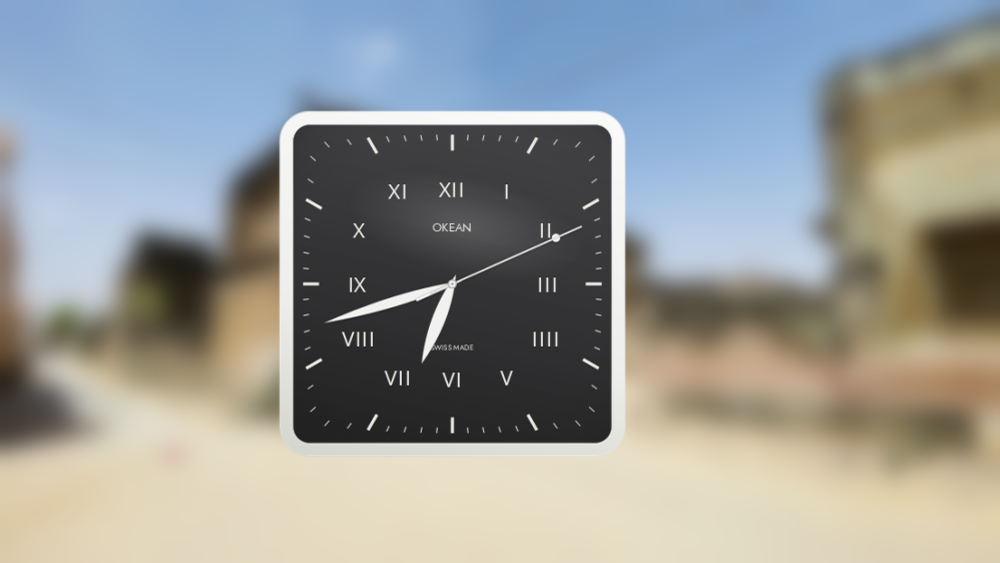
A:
6 h 42 min 11 s
